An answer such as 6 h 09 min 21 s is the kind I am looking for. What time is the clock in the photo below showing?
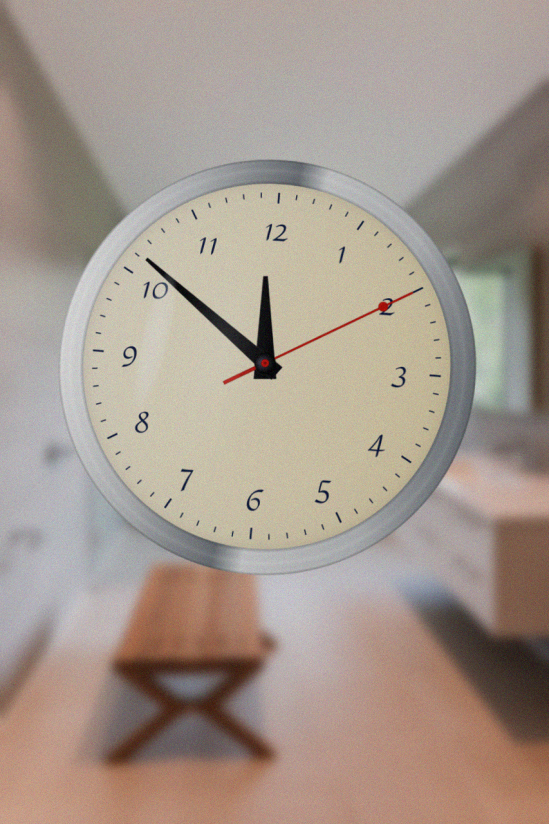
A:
11 h 51 min 10 s
